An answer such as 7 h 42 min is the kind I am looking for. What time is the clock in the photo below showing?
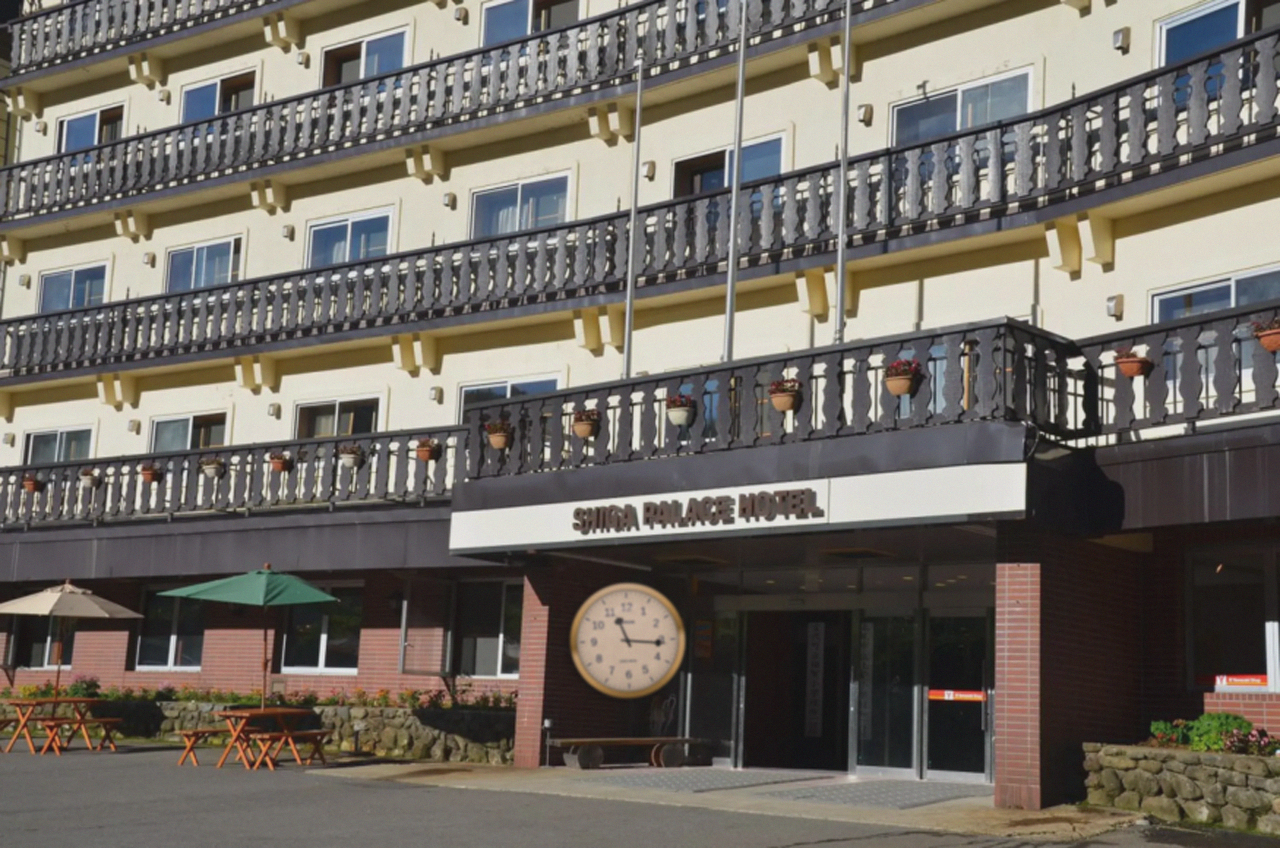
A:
11 h 16 min
